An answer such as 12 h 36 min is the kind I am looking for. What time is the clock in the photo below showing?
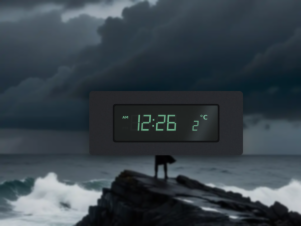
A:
12 h 26 min
